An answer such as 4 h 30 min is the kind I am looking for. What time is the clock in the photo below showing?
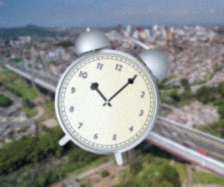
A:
10 h 05 min
